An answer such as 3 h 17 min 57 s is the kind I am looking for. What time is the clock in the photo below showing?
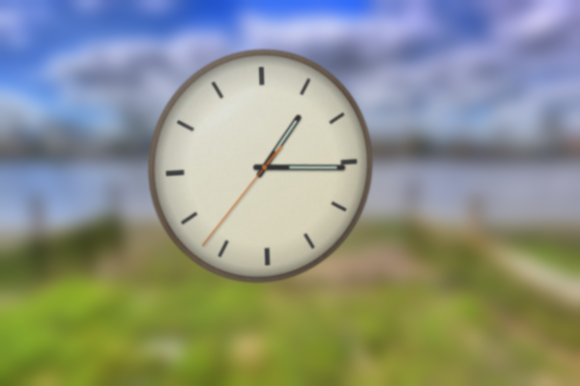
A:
1 h 15 min 37 s
